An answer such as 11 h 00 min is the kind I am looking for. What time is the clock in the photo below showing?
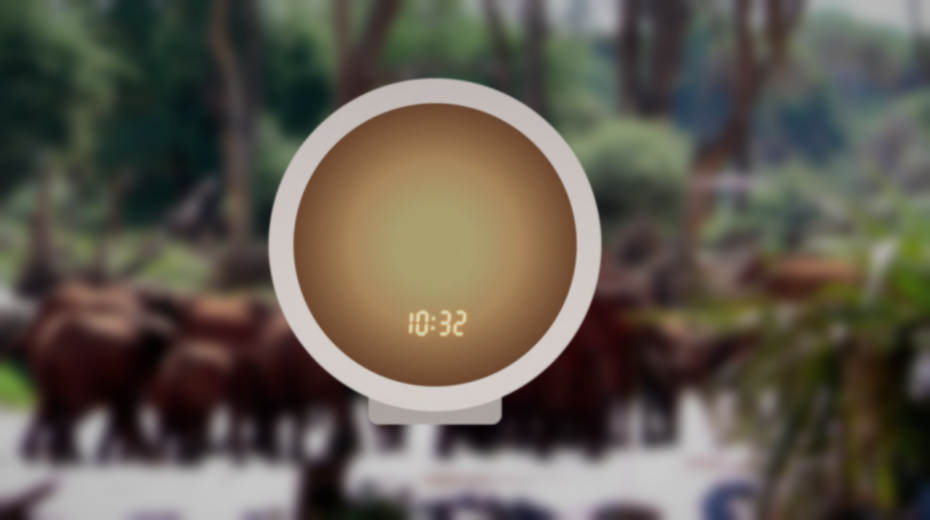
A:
10 h 32 min
